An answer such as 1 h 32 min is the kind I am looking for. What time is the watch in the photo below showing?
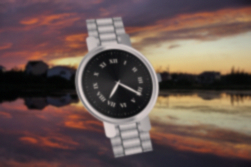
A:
7 h 21 min
